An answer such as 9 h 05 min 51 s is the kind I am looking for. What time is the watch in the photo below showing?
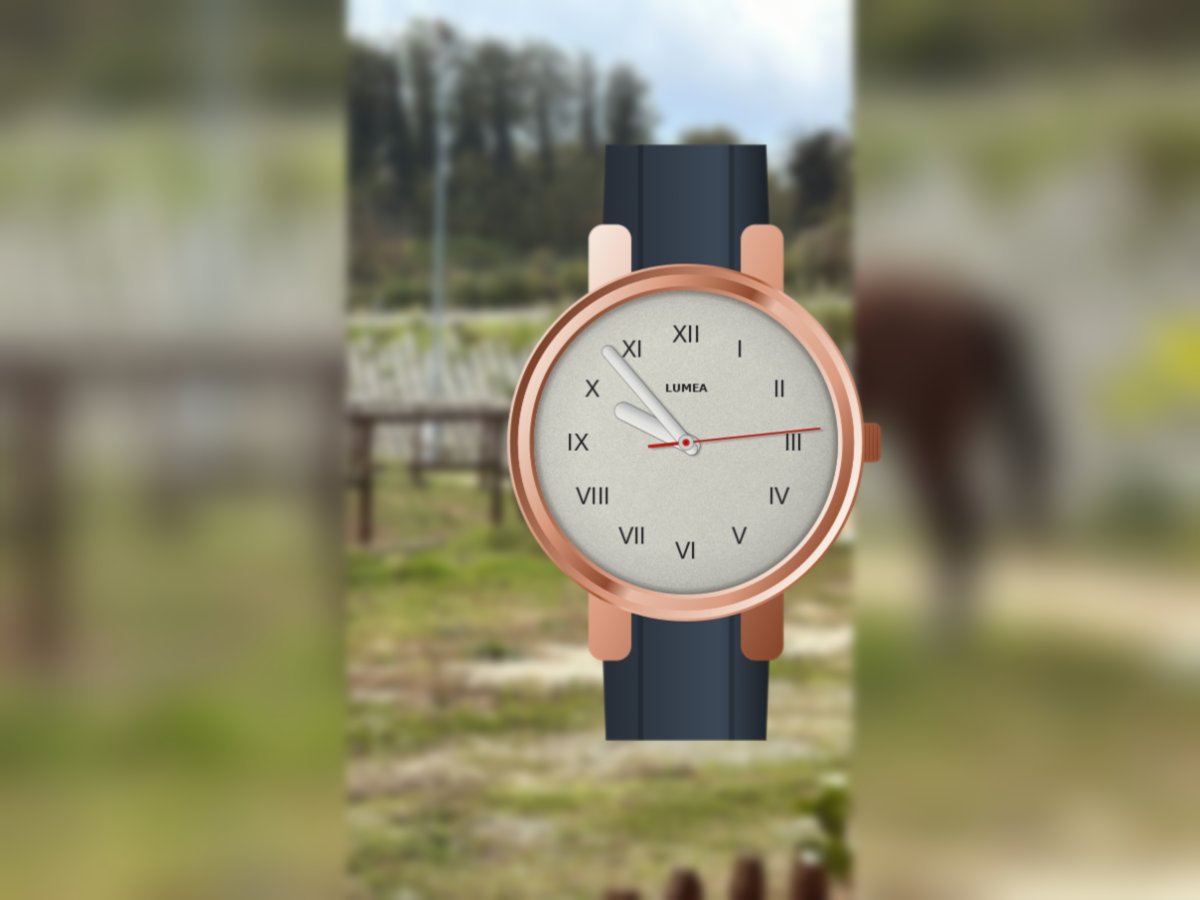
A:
9 h 53 min 14 s
